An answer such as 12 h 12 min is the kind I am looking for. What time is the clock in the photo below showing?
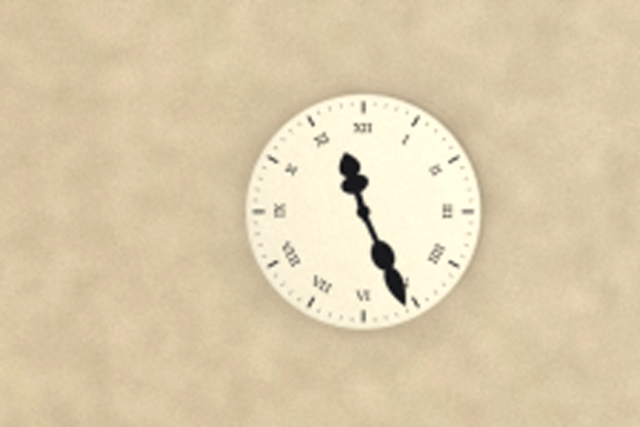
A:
11 h 26 min
